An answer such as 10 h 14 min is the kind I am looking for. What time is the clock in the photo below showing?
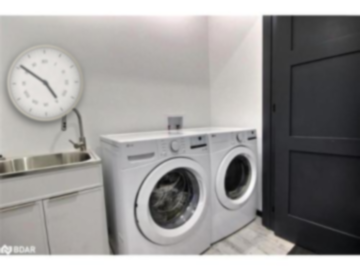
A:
4 h 51 min
